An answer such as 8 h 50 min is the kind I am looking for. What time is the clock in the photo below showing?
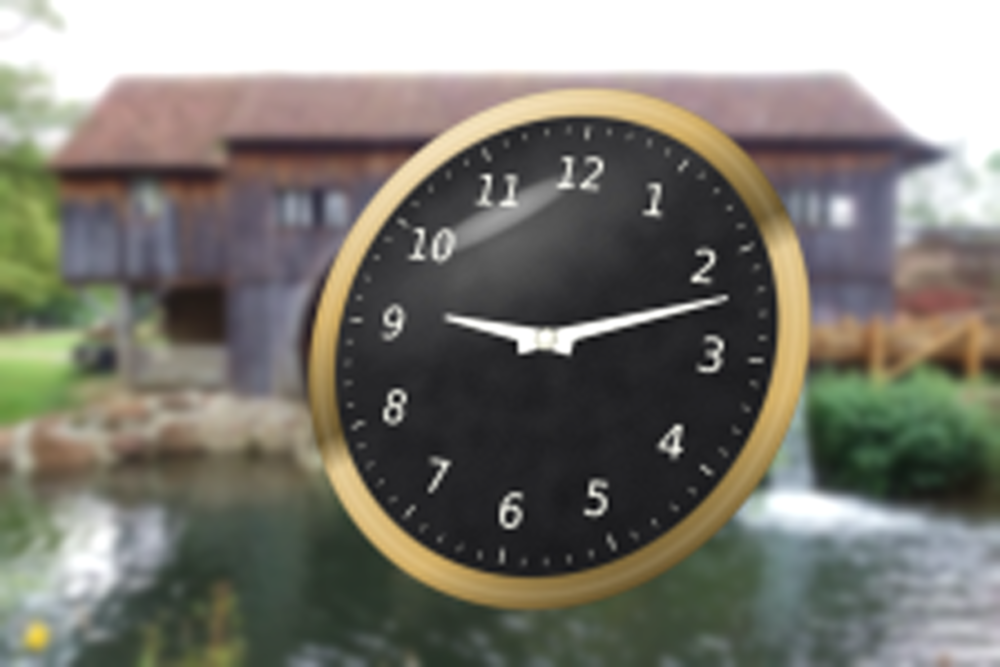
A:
9 h 12 min
